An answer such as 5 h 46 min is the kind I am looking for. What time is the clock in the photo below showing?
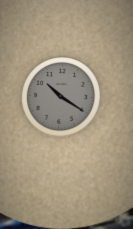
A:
10 h 20 min
